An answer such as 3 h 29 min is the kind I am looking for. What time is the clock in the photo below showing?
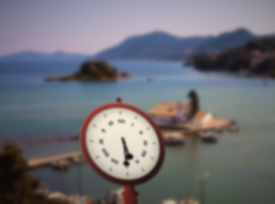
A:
5 h 30 min
